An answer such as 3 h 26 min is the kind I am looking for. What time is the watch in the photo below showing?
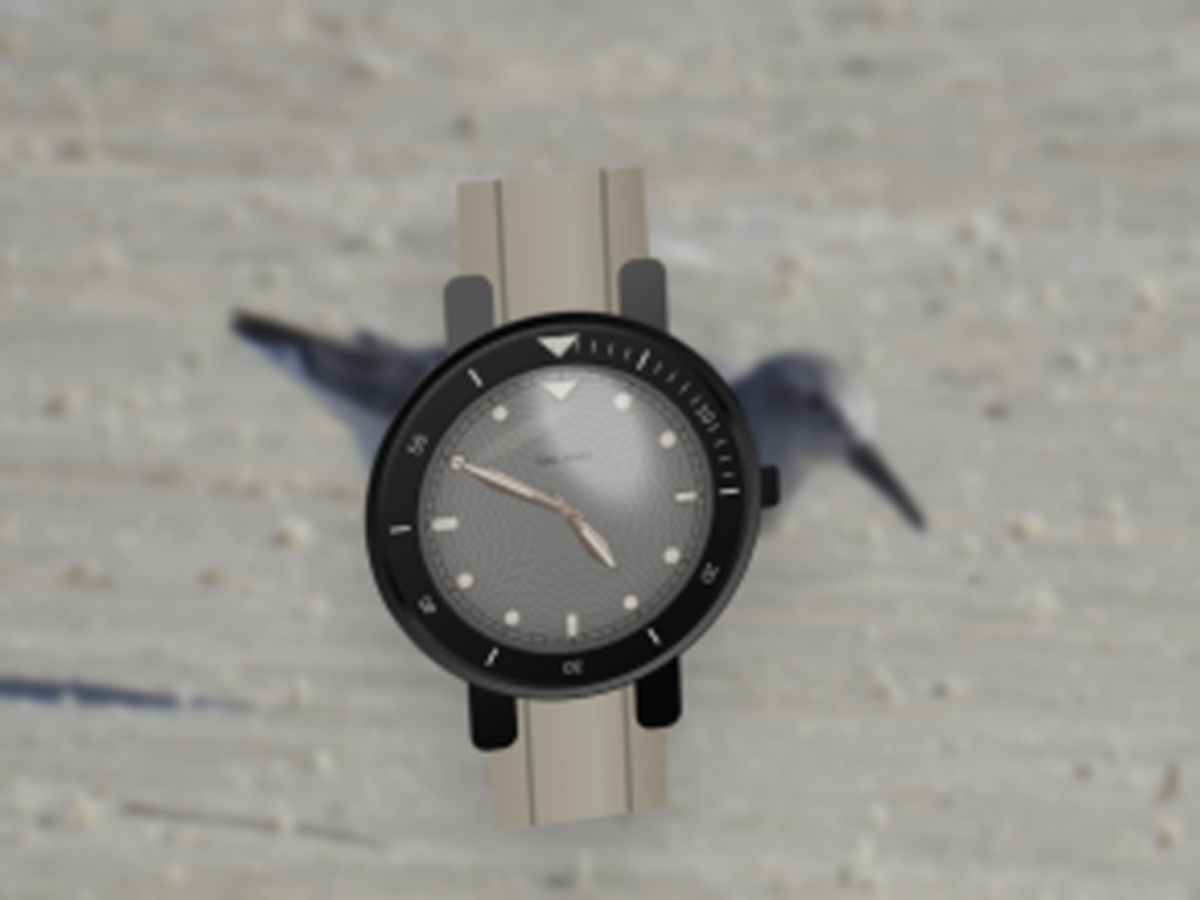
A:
4 h 50 min
